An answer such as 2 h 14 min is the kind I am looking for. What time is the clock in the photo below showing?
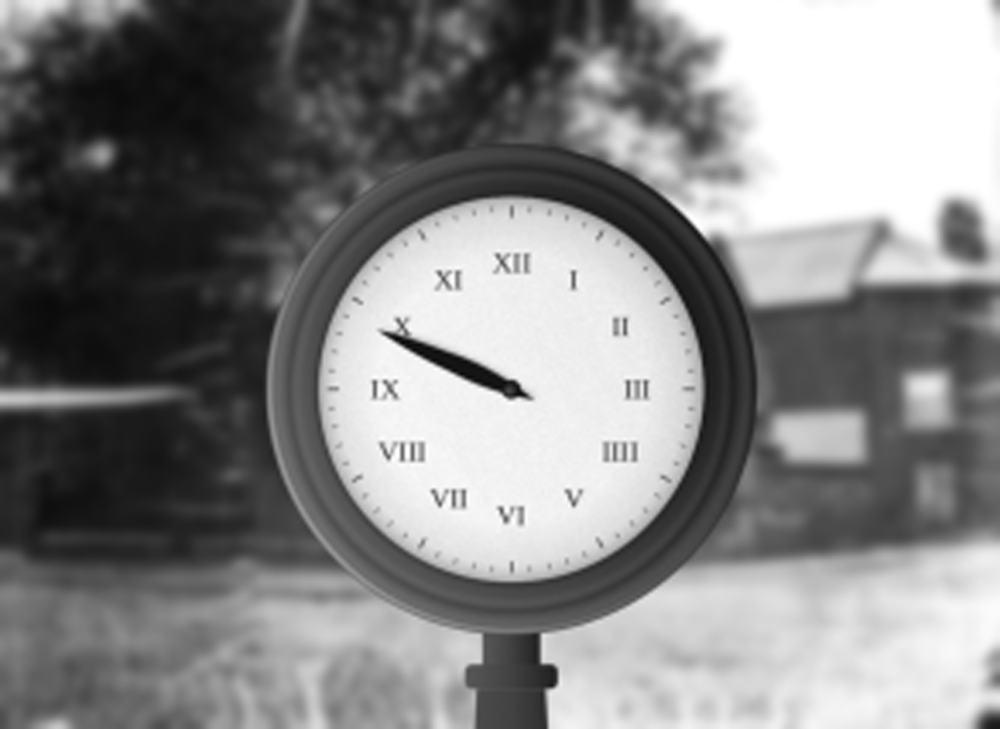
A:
9 h 49 min
